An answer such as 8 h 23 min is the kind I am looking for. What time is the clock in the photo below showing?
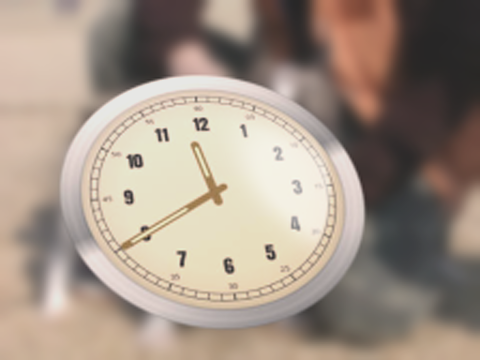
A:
11 h 40 min
